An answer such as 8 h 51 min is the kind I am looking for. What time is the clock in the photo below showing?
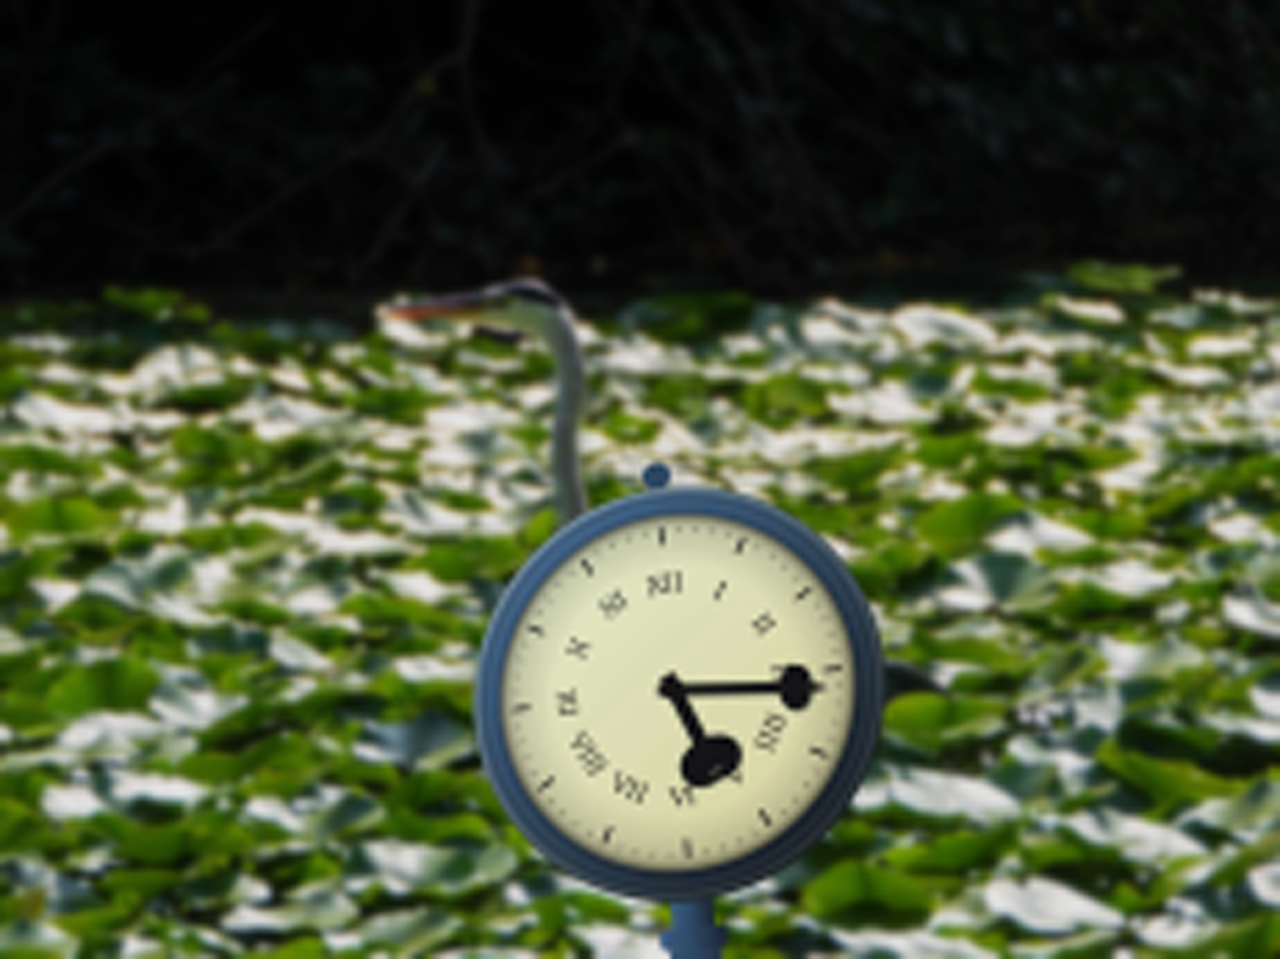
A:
5 h 16 min
